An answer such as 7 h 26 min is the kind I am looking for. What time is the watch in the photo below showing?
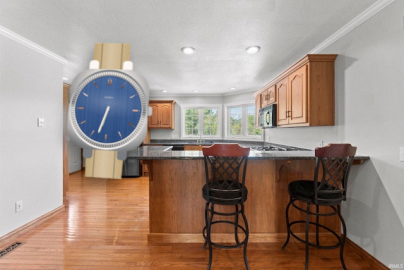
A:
6 h 33 min
